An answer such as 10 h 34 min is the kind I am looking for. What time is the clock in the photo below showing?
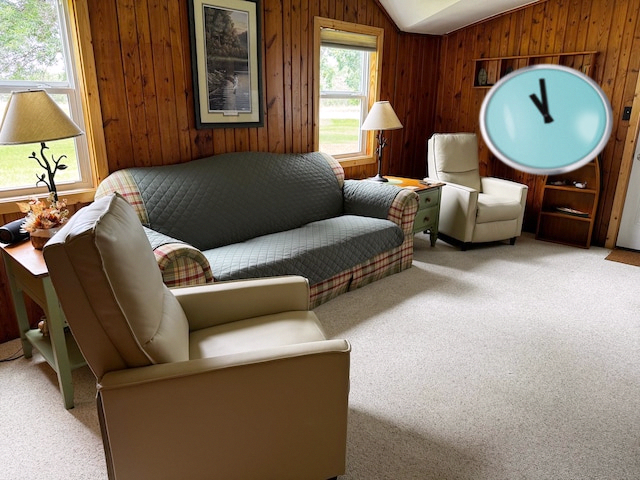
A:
10 h 59 min
